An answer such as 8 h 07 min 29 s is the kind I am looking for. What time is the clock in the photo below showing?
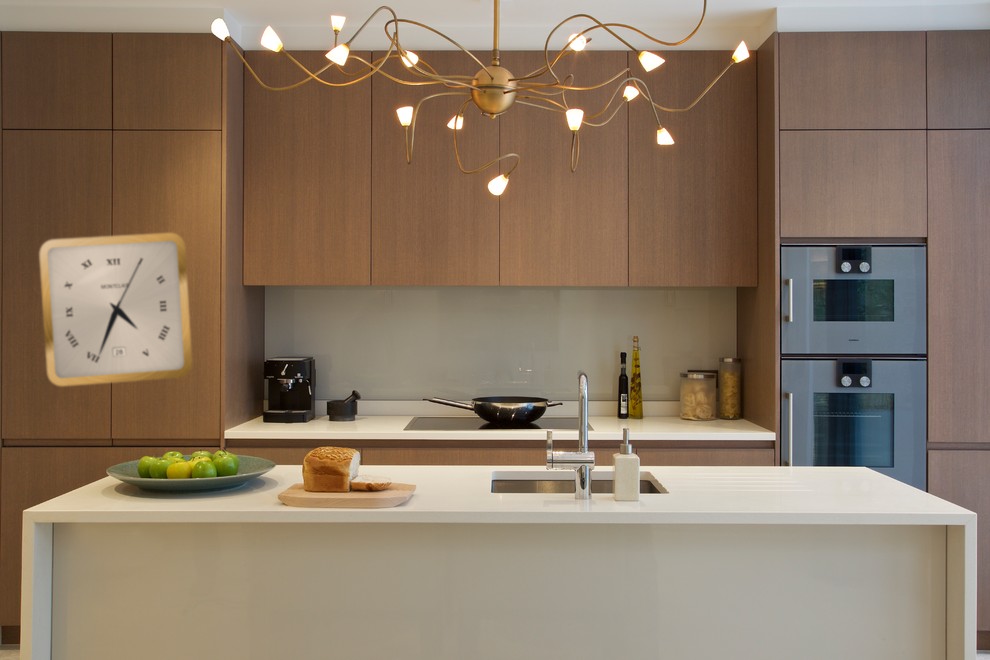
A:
4 h 34 min 05 s
